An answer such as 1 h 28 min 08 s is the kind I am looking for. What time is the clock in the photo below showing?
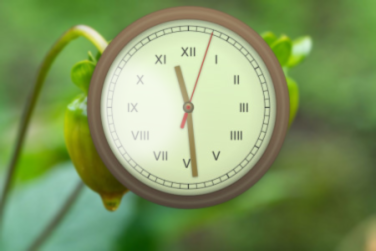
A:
11 h 29 min 03 s
